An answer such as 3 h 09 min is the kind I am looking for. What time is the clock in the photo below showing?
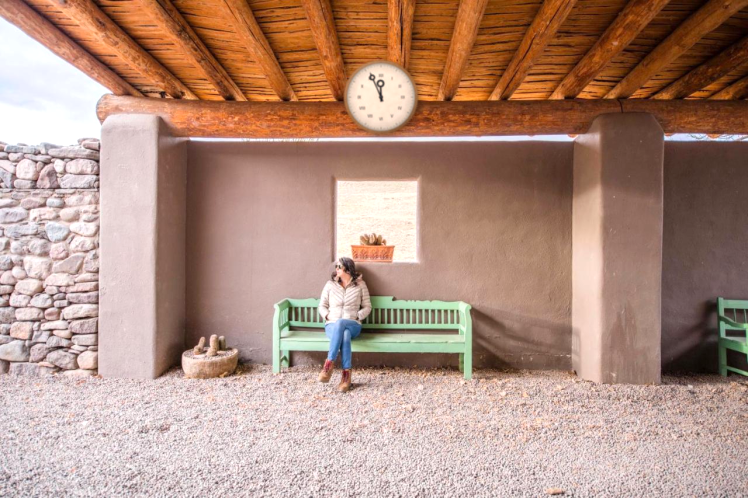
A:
11 h 56 min
